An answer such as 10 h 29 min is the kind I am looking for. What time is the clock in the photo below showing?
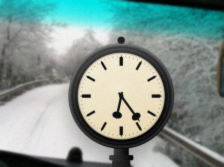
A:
6 h 24 min
